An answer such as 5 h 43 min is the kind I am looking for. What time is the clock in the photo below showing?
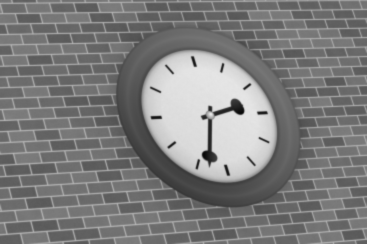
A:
2 h 33 min
